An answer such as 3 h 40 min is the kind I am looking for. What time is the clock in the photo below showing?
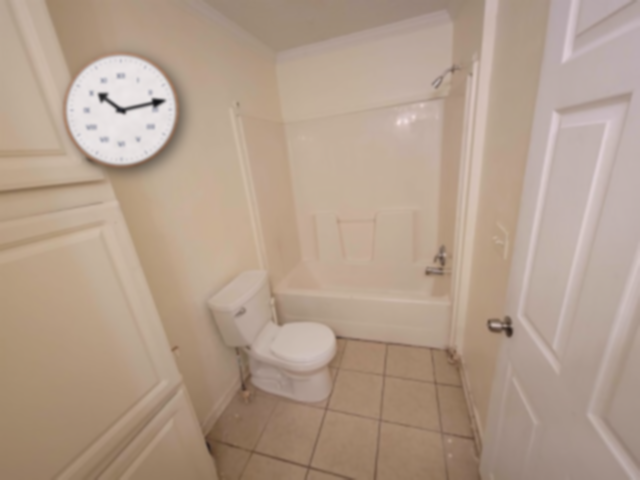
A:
10 h 13 min
